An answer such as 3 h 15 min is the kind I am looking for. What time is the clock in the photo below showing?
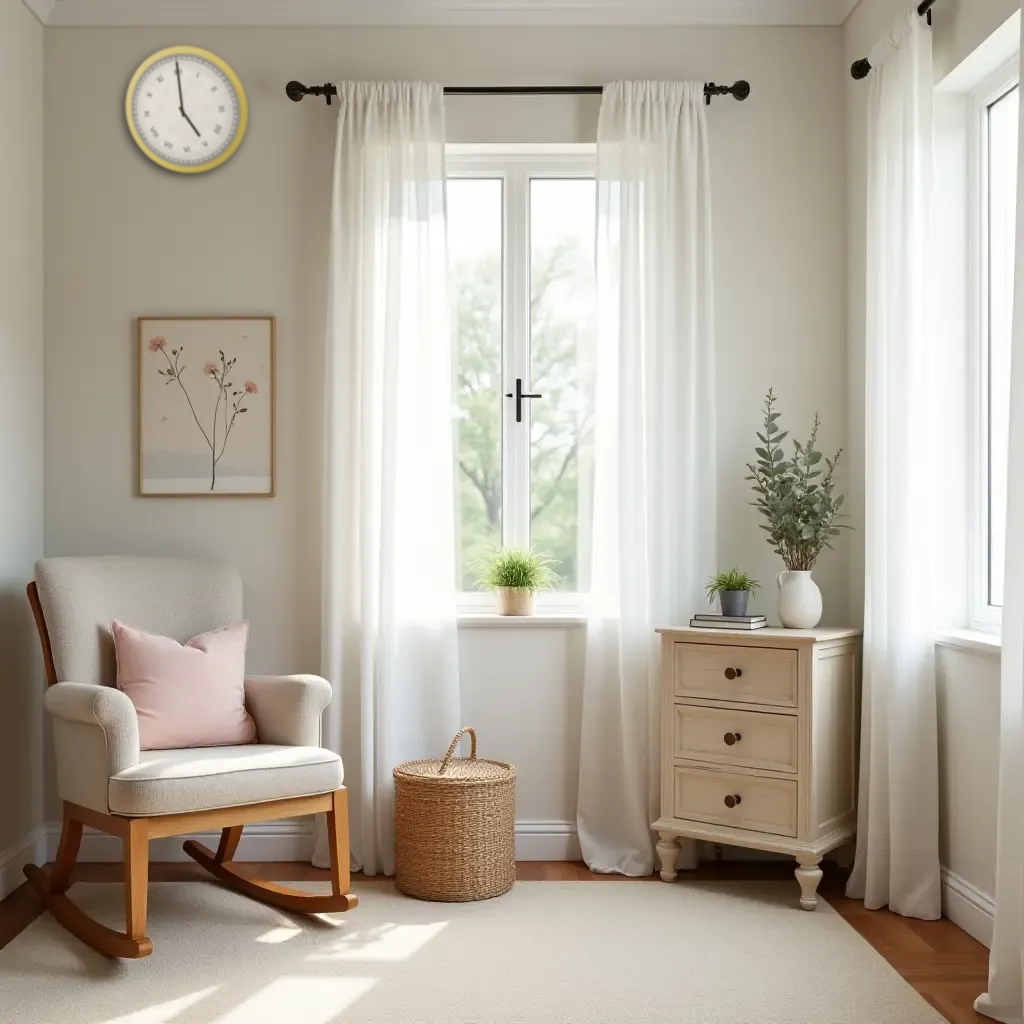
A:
5 h 00 min
